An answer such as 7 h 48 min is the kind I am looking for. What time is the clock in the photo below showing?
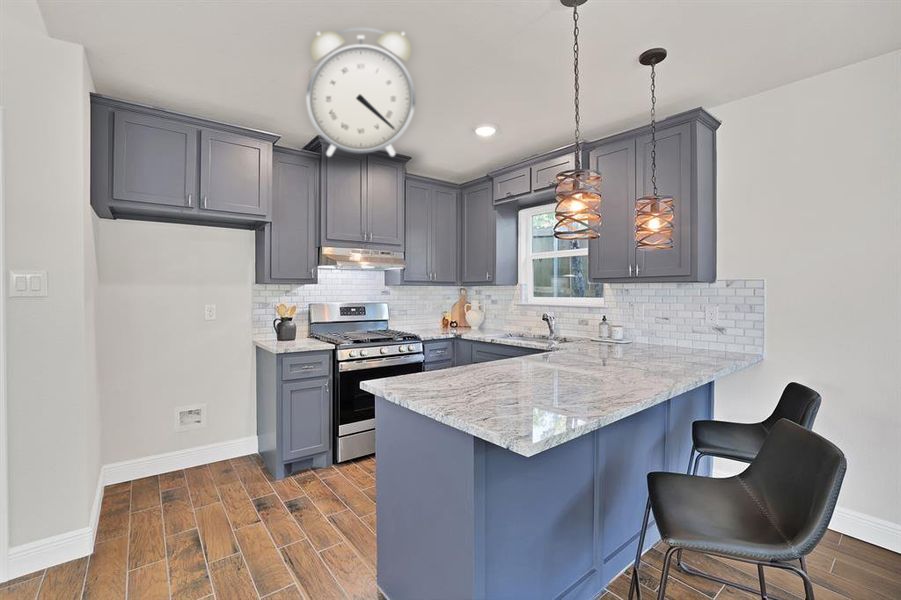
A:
4 h 22 min
